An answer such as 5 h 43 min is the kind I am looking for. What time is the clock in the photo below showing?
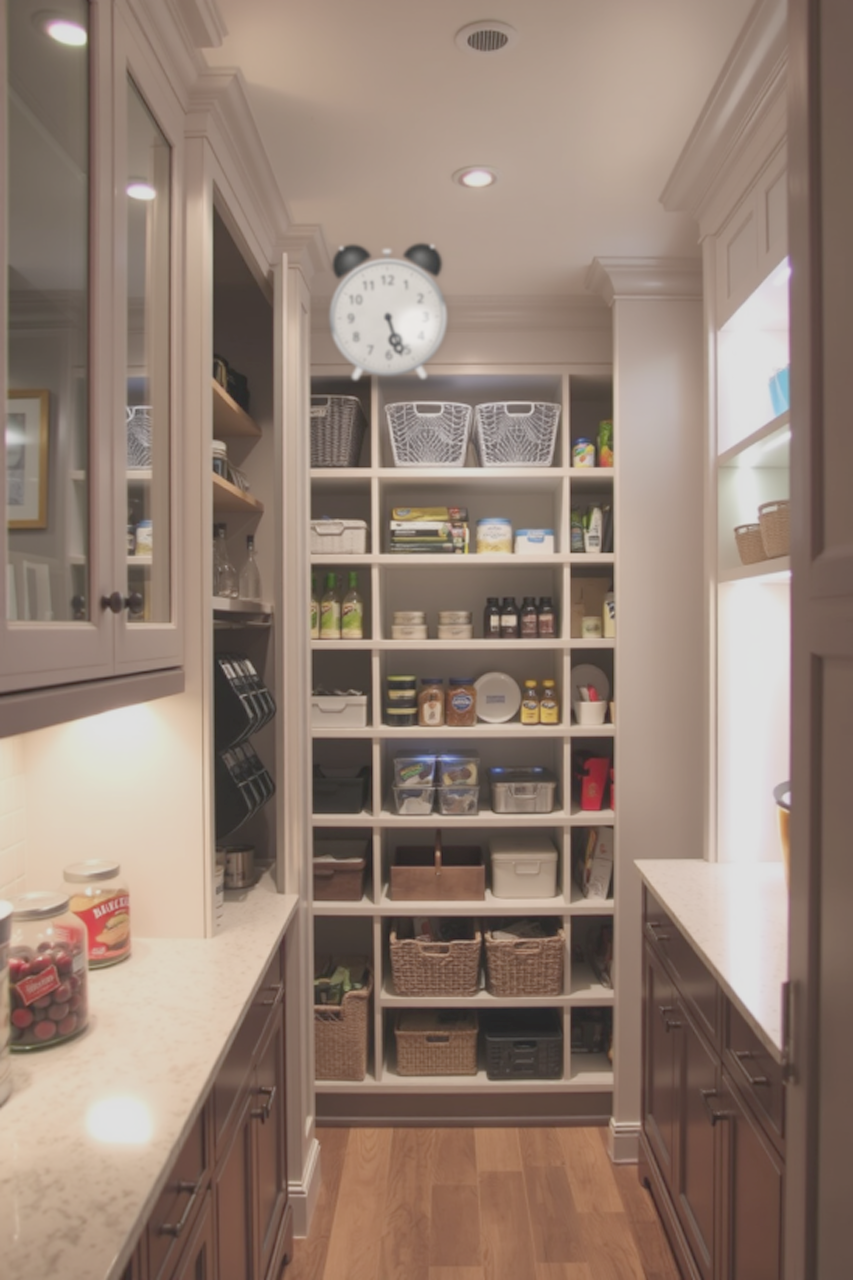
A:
5 h 27 min
